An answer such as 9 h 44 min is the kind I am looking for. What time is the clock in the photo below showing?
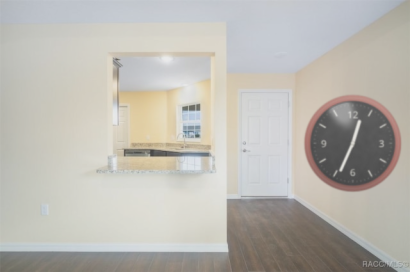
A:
12 h 34 min
